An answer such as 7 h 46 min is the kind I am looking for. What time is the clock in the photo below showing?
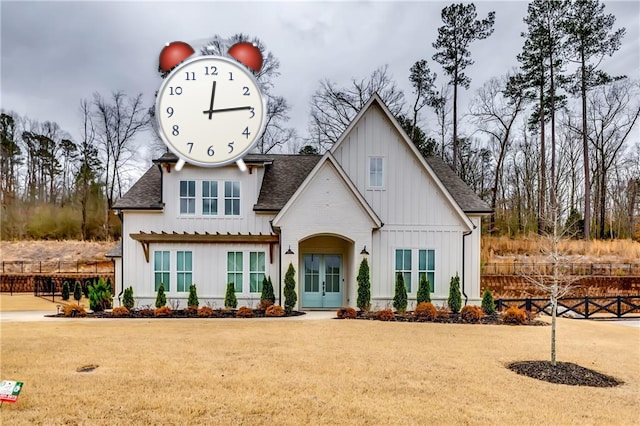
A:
12 h 14 min
